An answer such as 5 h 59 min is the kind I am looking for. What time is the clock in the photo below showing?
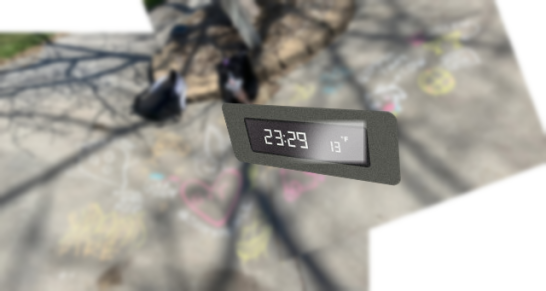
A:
23 h 29 min
